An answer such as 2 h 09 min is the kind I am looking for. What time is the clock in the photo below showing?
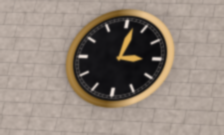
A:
3 h 02 min
